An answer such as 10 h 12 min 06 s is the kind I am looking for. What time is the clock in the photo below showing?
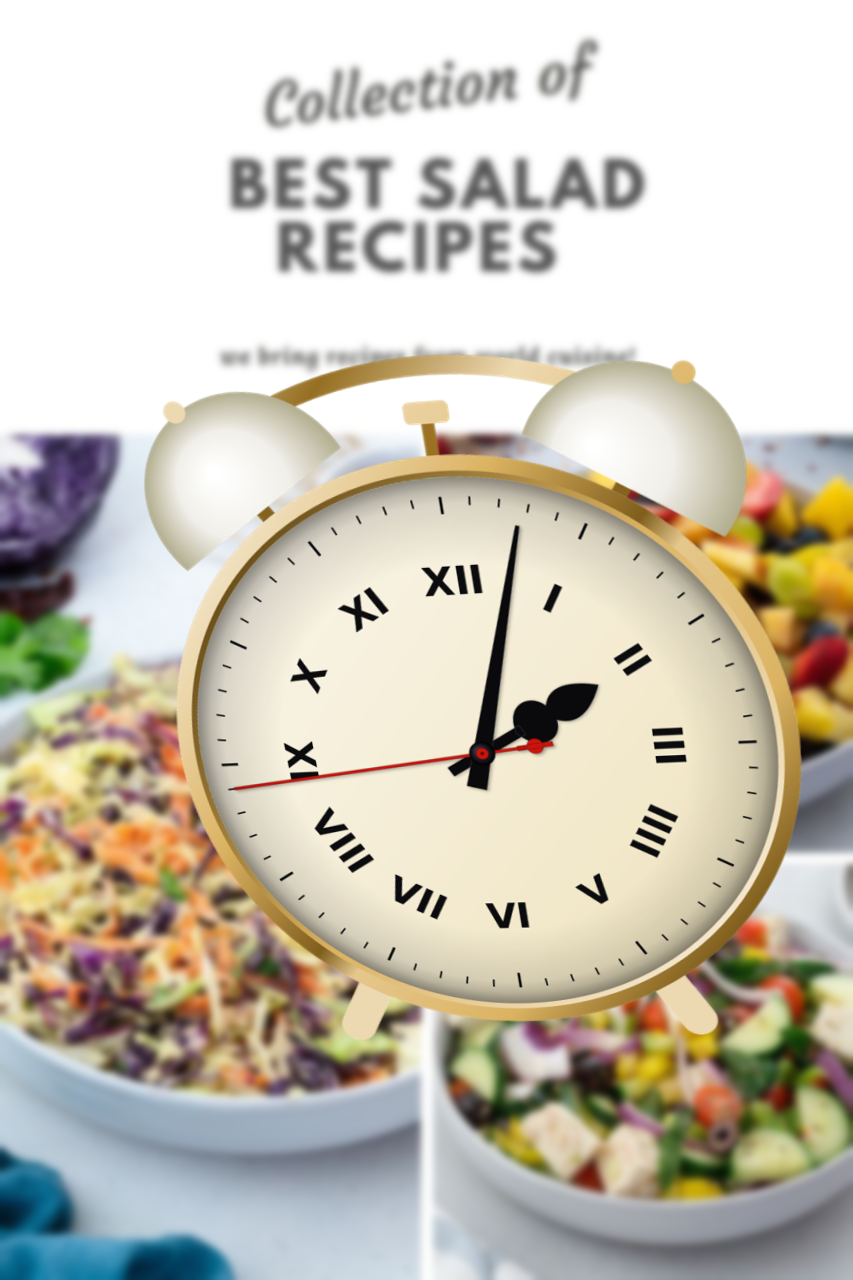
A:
2 h 02 min 44 s
